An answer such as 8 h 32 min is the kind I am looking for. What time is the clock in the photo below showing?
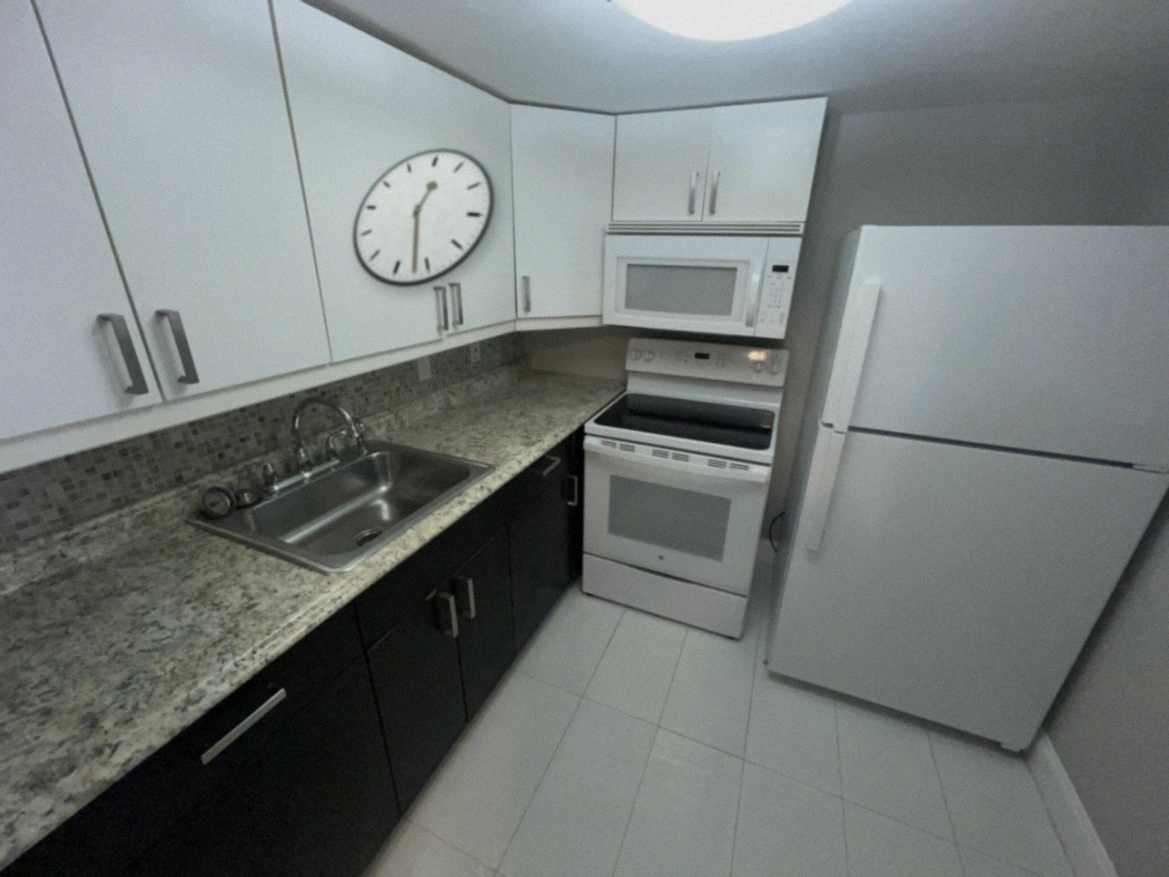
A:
12 h 27 min
